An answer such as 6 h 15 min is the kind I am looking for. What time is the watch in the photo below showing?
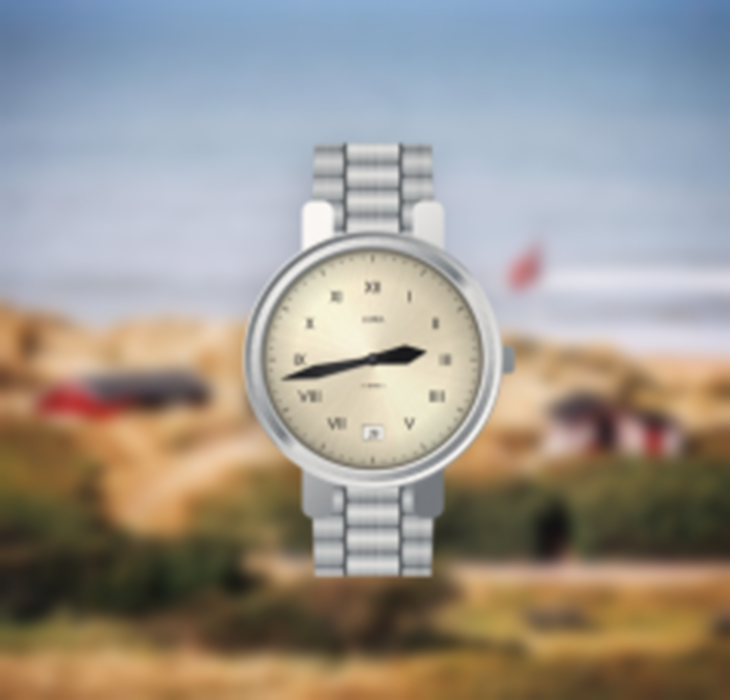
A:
2 h 43 min
